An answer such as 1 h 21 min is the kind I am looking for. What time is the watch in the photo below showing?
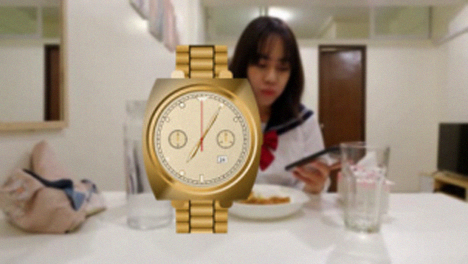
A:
7 h 05 min
